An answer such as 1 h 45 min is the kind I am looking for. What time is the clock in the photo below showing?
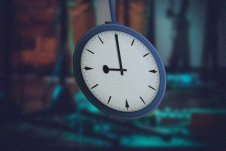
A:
9 h 00 min
